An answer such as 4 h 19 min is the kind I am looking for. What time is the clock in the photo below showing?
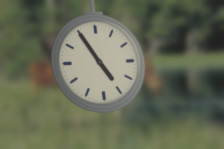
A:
4 h 55 min
